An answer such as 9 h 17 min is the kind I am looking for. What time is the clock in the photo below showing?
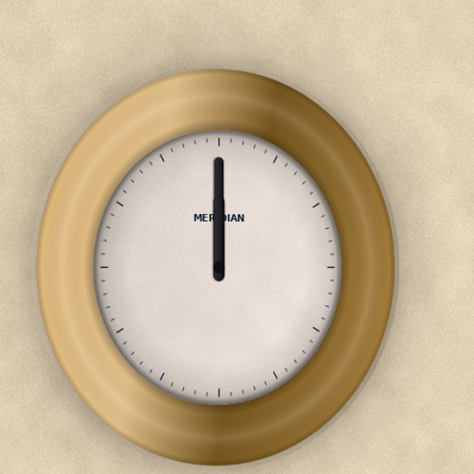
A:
12 h 00 min
